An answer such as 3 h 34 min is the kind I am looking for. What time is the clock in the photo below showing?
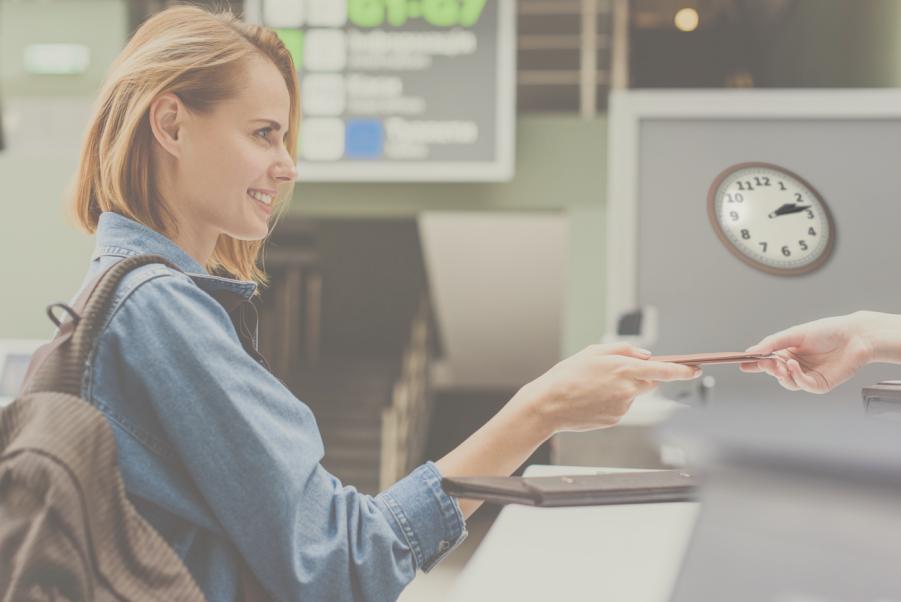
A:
2 h 13 min
